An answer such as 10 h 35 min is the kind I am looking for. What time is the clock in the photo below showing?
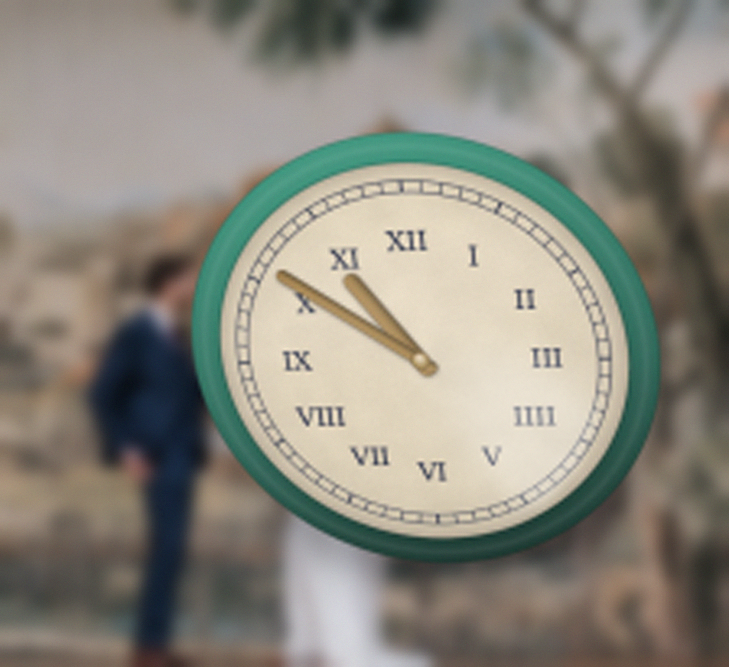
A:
10 h 51 min
